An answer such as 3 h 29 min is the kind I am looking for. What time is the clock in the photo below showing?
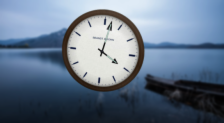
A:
4 h 02 min
